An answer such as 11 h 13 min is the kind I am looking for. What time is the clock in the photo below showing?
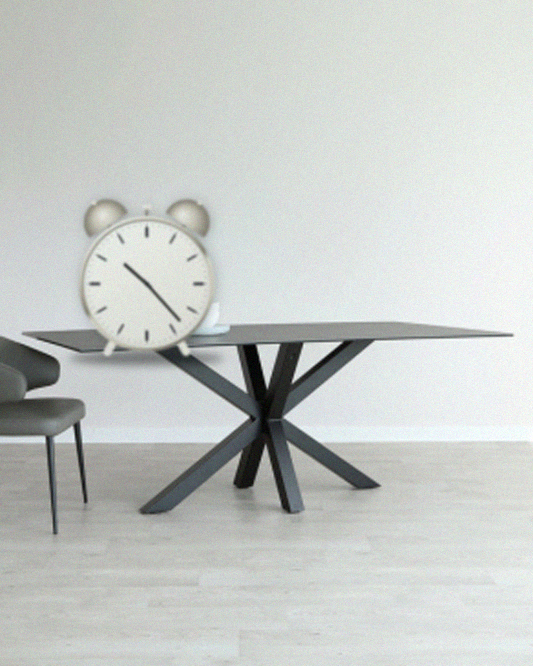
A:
10 h 23 min
